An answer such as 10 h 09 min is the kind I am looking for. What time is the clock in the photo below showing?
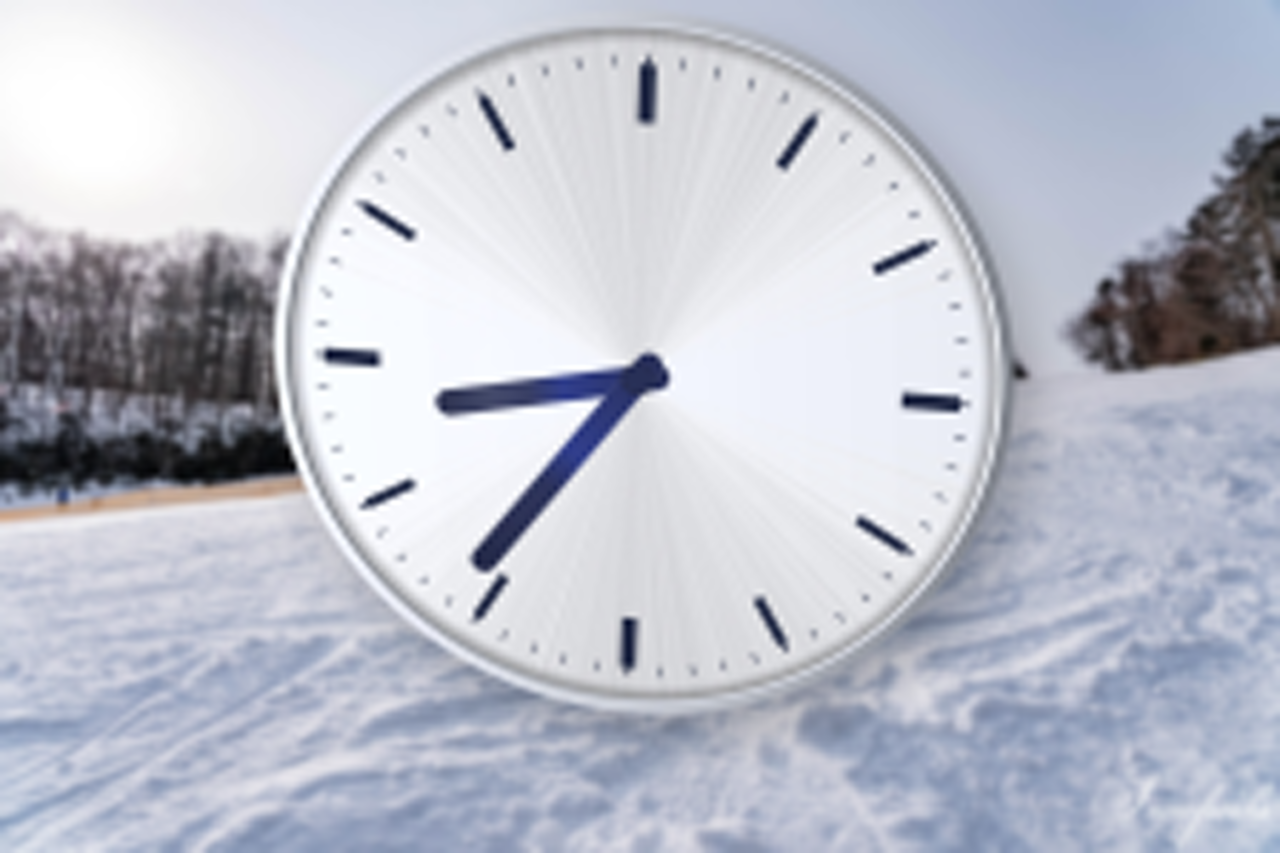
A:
8 h 36 min
